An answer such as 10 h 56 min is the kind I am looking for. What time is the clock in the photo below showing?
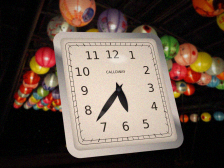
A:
5 h 37 min
